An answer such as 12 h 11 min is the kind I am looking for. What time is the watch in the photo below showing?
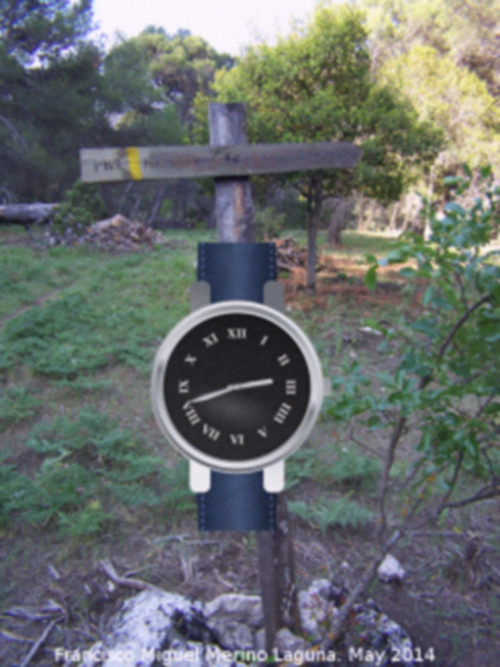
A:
2 h 42 min
